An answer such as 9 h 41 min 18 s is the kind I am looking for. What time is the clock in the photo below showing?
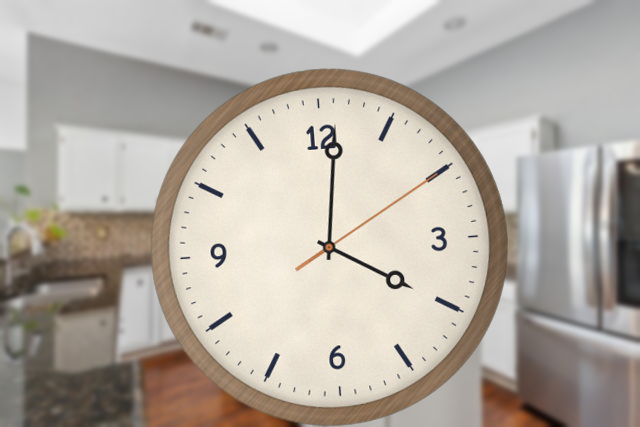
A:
4 h 01 min 10 s
